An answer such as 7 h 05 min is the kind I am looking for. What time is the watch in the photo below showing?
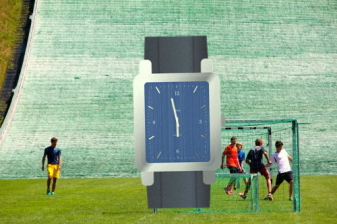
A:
5 h 58 min
